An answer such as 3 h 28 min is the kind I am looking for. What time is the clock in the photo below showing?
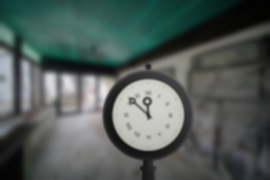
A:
11 h 52 min
